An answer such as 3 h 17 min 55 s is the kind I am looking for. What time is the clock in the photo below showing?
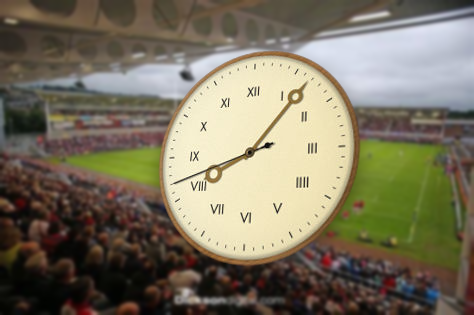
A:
8 h 06 min 42 s
